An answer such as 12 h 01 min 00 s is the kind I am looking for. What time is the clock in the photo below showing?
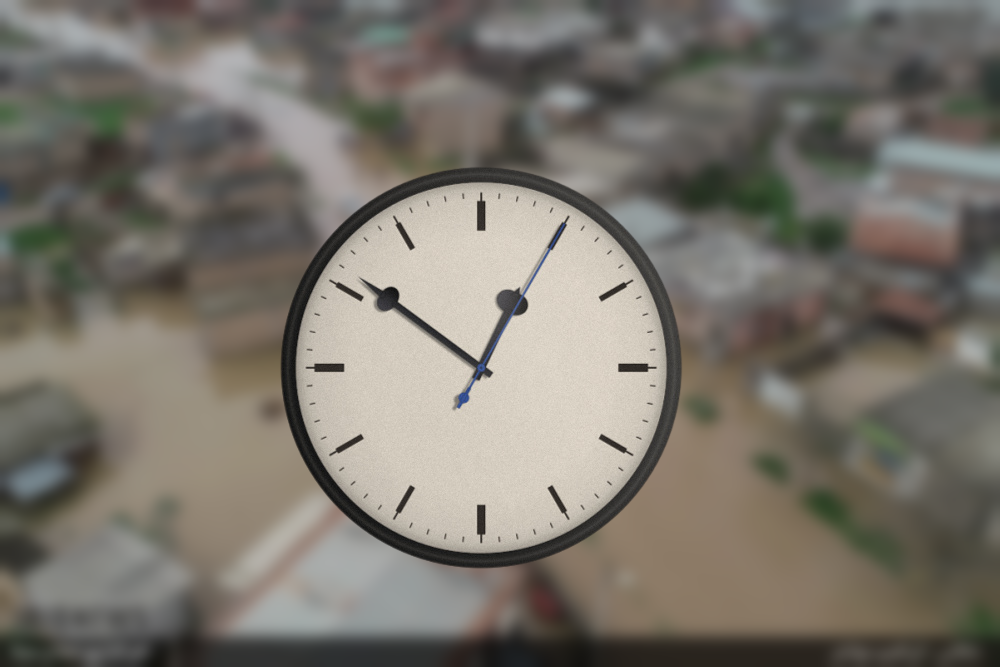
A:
12 h 51 min 05 s
